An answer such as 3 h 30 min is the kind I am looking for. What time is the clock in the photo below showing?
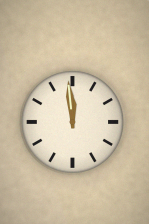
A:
11 h 59 min
